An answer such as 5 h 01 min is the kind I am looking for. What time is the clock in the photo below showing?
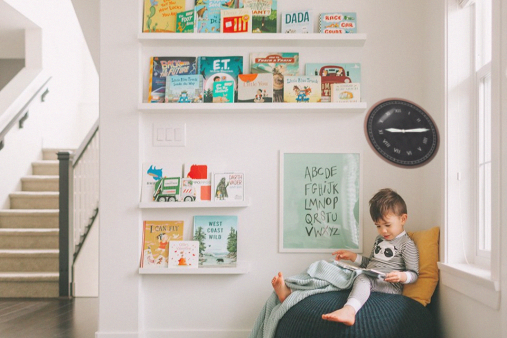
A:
9 h 15 min
